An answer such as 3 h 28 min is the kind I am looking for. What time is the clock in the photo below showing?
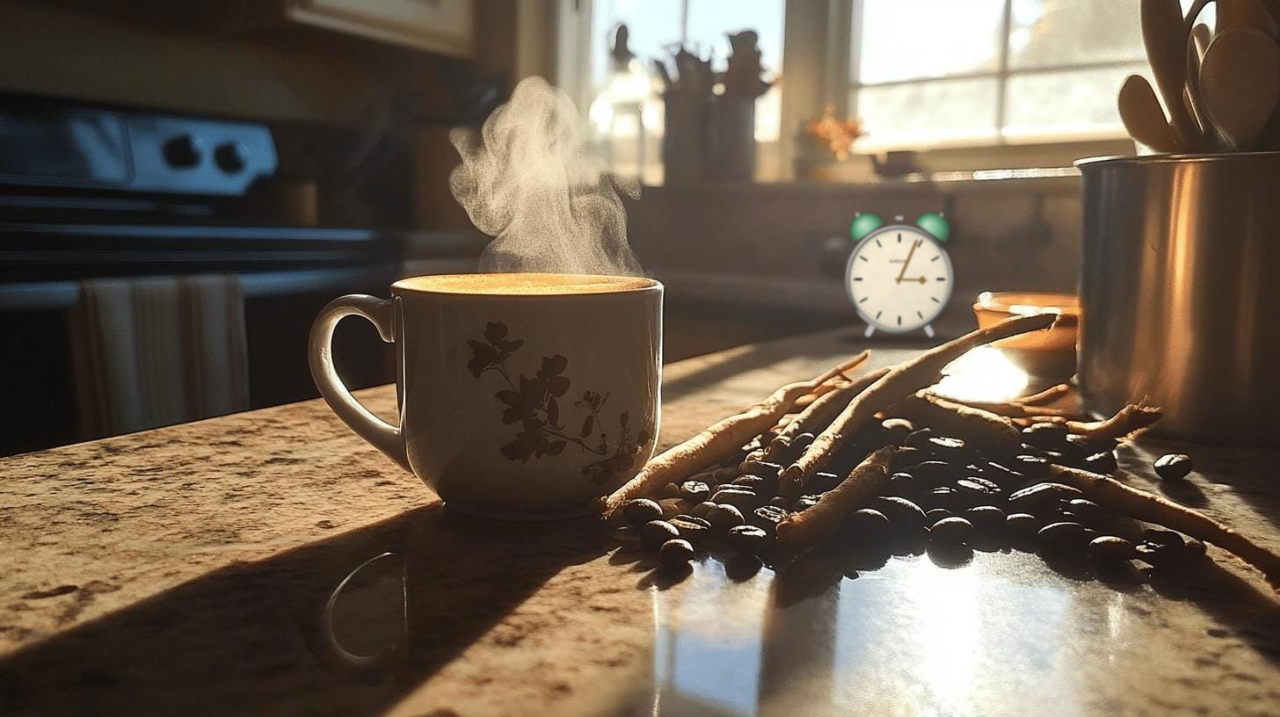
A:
3 h 04 min
